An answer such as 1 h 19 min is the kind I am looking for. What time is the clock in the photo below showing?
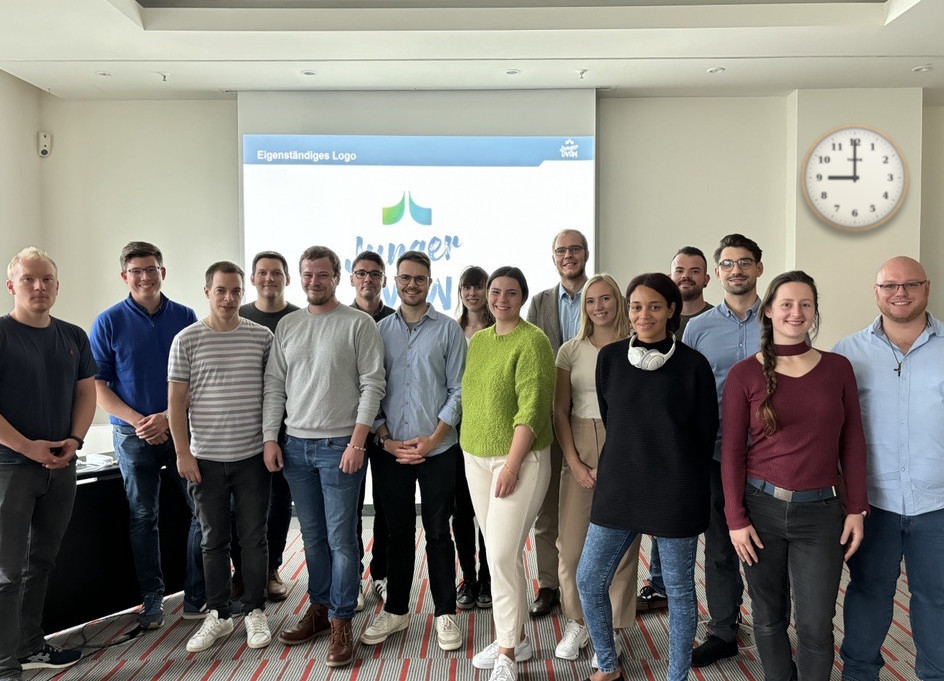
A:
9 h 00 min
